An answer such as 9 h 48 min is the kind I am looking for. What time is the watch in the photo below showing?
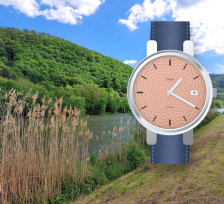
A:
1 h 20 min
